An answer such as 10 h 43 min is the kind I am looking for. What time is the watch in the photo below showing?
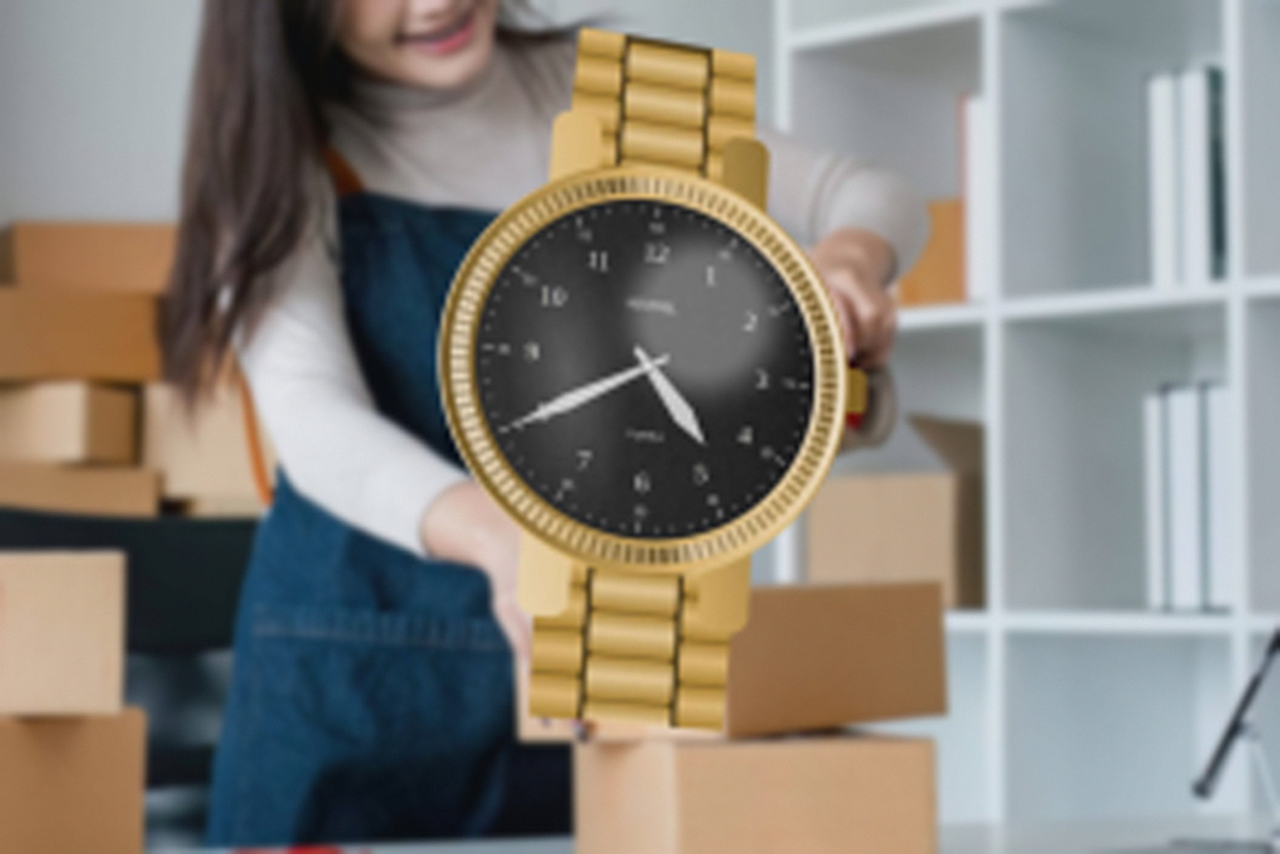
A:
4 h 40 min
